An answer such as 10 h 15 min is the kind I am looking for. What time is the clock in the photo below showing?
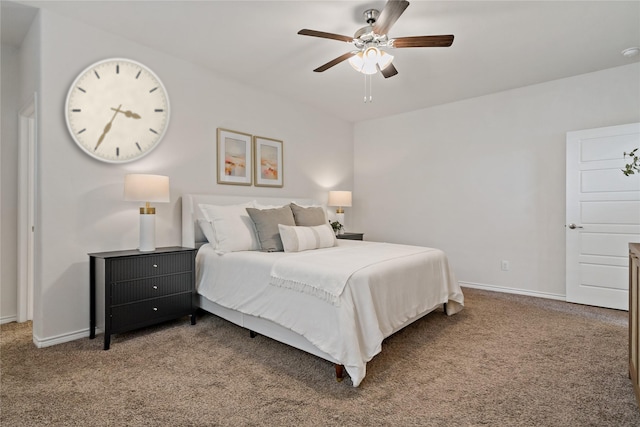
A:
3 h 35 min
